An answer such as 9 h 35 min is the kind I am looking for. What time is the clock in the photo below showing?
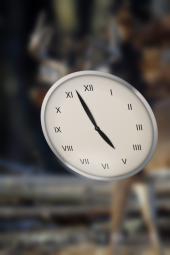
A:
4 h 57 min
